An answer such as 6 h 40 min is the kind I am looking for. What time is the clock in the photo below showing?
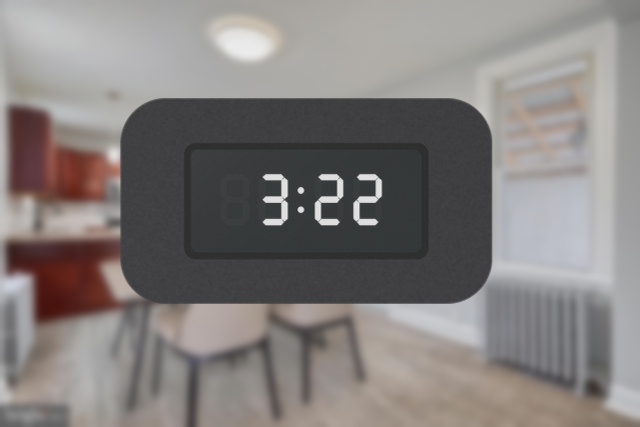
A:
3 h 22 min
